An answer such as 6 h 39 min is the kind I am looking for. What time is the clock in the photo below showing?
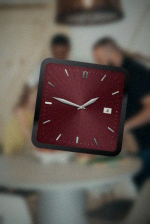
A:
1 h 47 min
